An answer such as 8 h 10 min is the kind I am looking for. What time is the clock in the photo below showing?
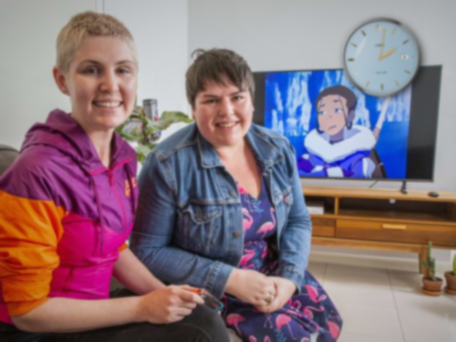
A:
2 h 02 min
